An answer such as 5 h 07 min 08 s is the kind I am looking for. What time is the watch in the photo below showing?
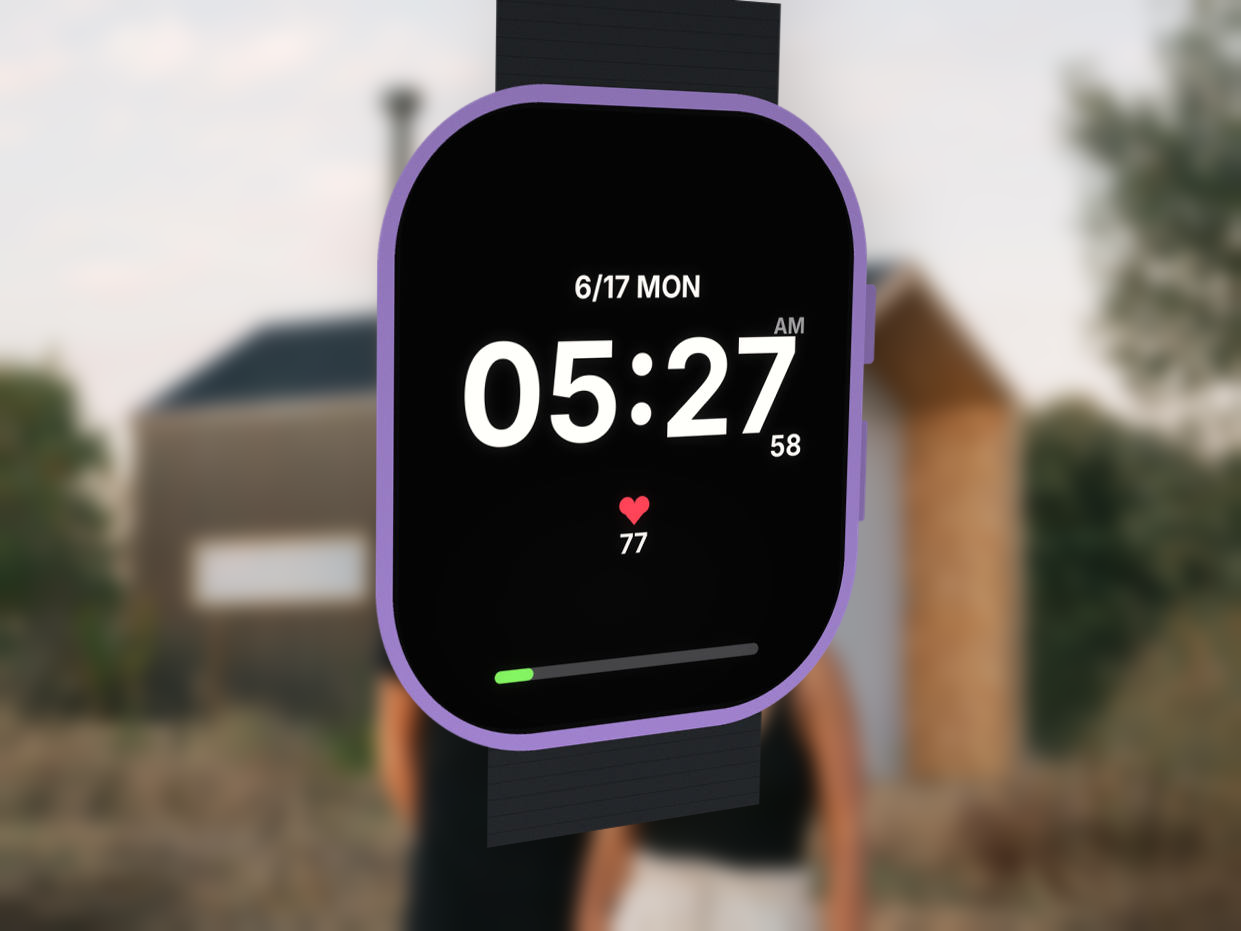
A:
5 h 27 min 58 s
